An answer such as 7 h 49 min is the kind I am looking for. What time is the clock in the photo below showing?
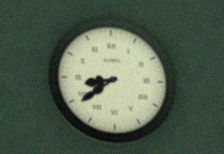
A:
8 h 39 min
